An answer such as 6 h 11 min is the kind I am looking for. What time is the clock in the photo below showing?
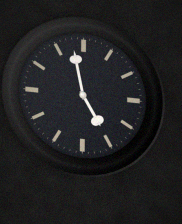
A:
4 h 58 min
